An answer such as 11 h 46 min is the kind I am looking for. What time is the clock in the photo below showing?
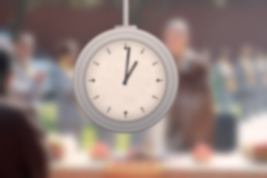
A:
1 h 01 min
